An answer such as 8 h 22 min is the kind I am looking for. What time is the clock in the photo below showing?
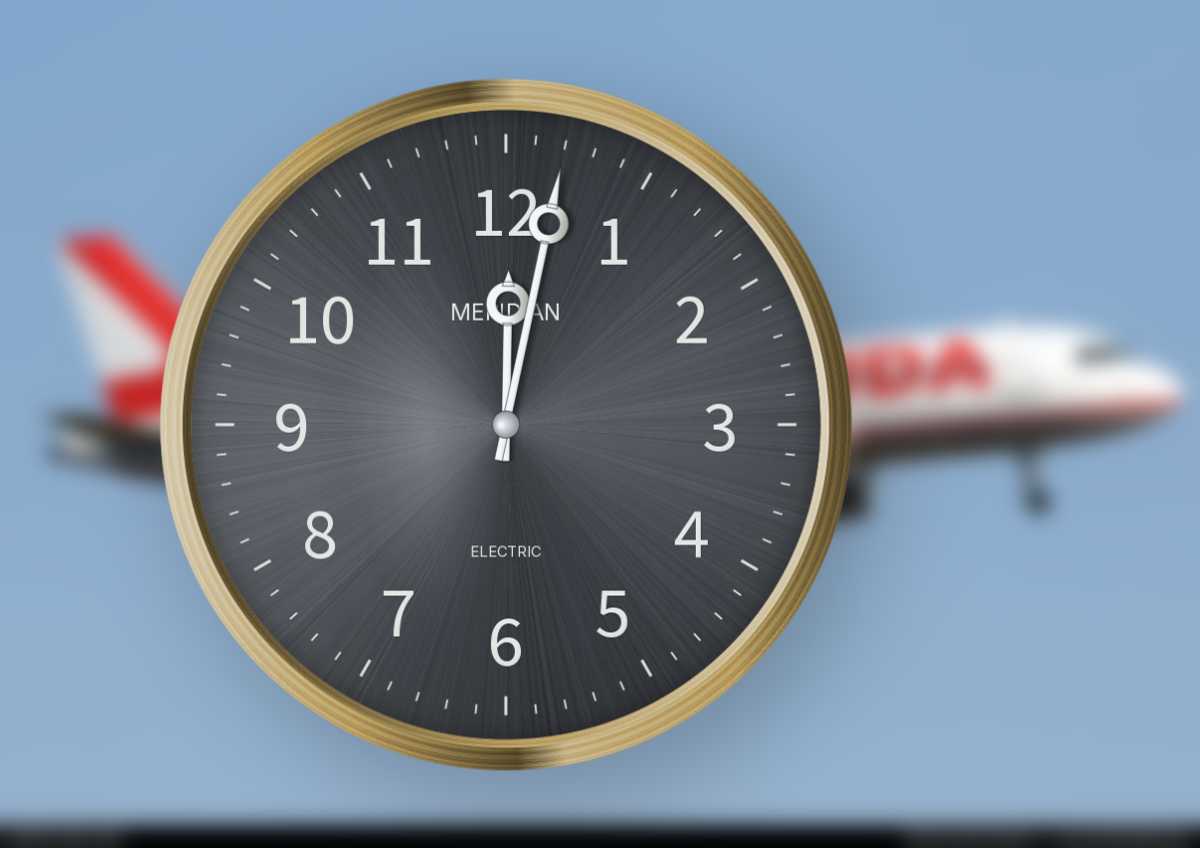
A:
12 h 02 min
